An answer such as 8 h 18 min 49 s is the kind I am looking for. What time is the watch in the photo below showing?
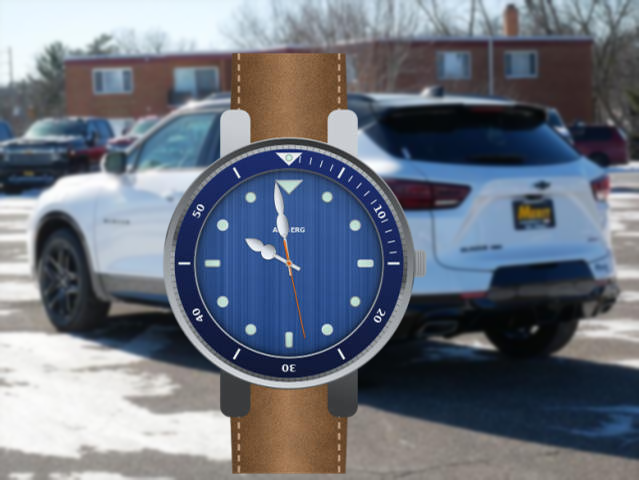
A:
9 h 58 min 28 s
